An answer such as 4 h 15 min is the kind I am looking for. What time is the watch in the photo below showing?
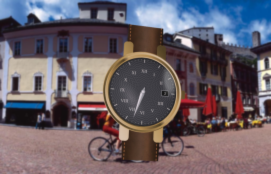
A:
6 h 33 min
